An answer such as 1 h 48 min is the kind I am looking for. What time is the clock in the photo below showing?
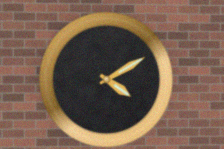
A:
4 h 10 min
